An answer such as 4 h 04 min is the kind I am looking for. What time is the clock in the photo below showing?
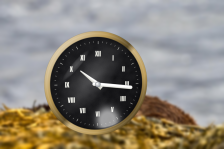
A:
10 h 16 min
